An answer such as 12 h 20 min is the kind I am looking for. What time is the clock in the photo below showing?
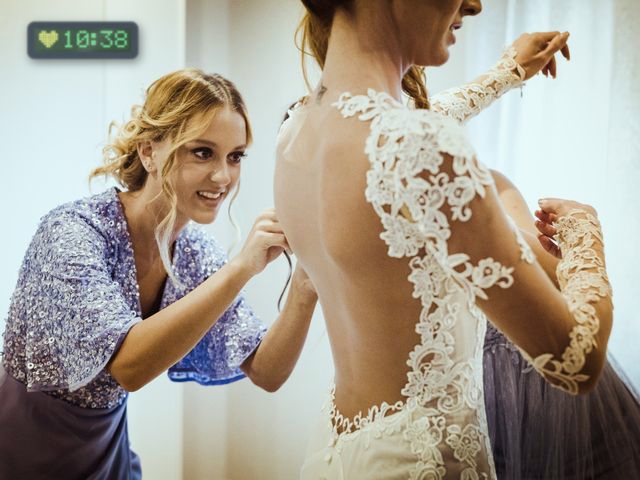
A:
10 h 38 min
